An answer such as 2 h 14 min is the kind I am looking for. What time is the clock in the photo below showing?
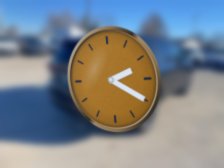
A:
2 h 20 min
